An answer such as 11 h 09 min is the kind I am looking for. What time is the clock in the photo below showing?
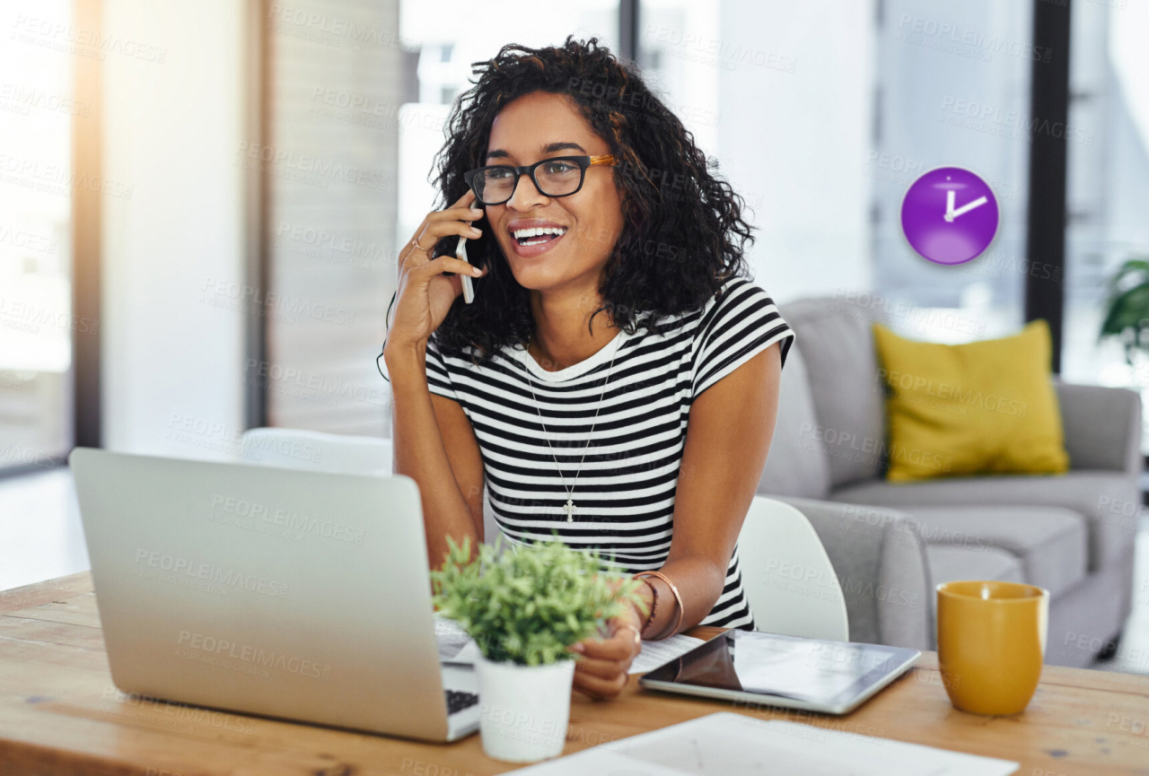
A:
12 h 11 min
